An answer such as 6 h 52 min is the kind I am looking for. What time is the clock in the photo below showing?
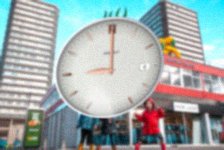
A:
9 h 00 min
